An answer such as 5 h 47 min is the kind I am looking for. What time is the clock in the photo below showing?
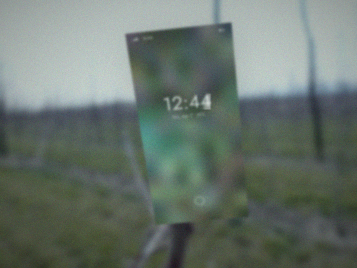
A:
12 h 44 min
